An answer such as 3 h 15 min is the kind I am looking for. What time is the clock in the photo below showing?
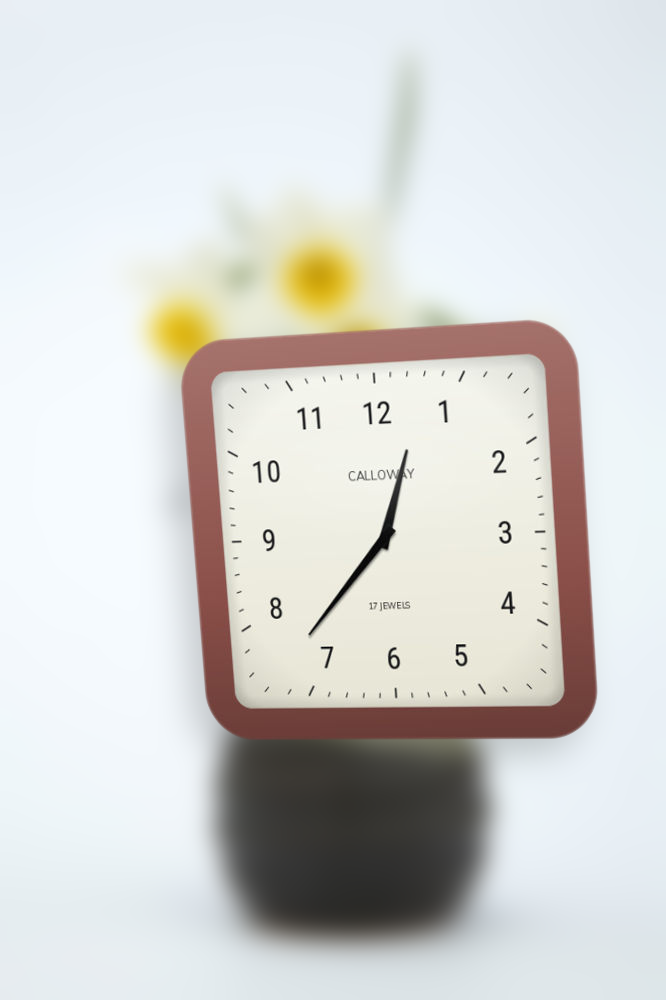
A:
12 h 37 min
